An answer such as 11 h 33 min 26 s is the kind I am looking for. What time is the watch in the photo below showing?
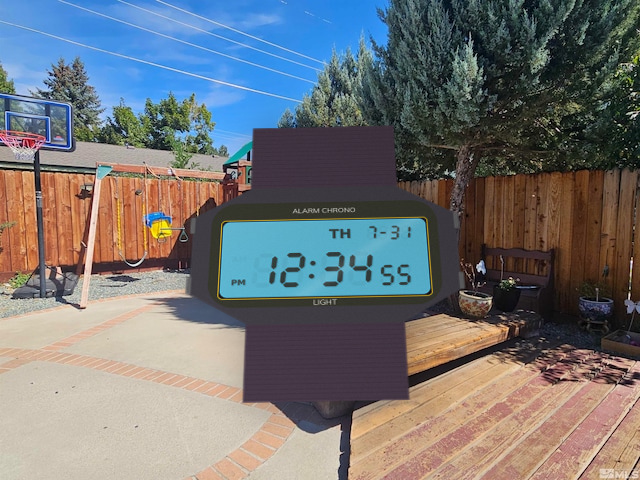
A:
12 h 34 min 55 s
